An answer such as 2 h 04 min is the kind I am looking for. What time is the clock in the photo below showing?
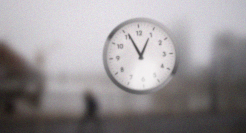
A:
12 h 56 min
